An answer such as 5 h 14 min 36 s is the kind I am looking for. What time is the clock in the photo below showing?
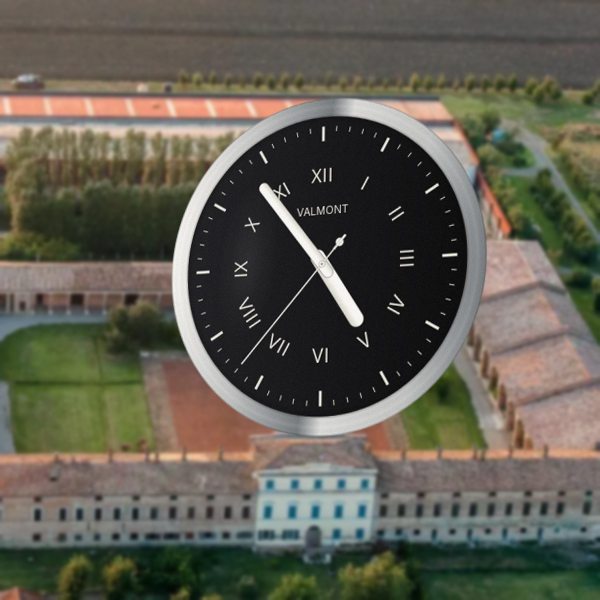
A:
4 h 53 min 37 s
